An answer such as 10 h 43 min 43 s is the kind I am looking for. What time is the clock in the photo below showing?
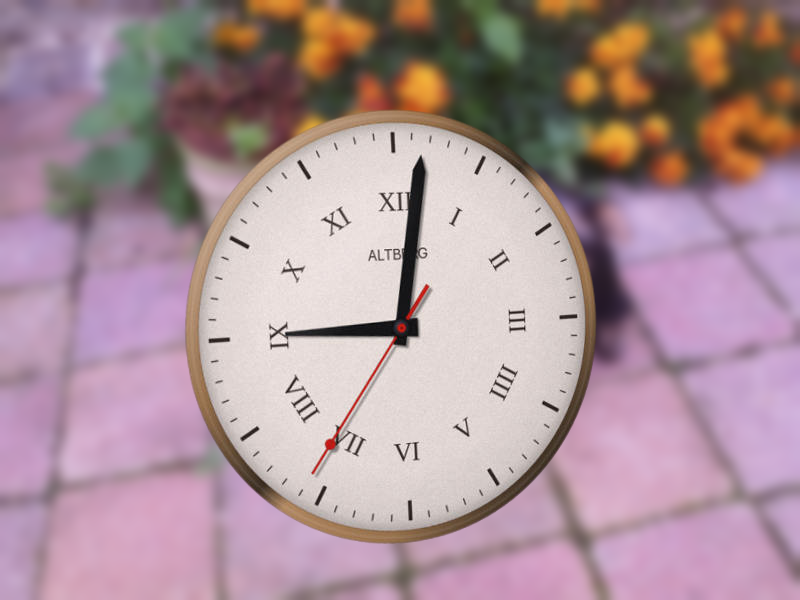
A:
9 h 01 min 36 s
